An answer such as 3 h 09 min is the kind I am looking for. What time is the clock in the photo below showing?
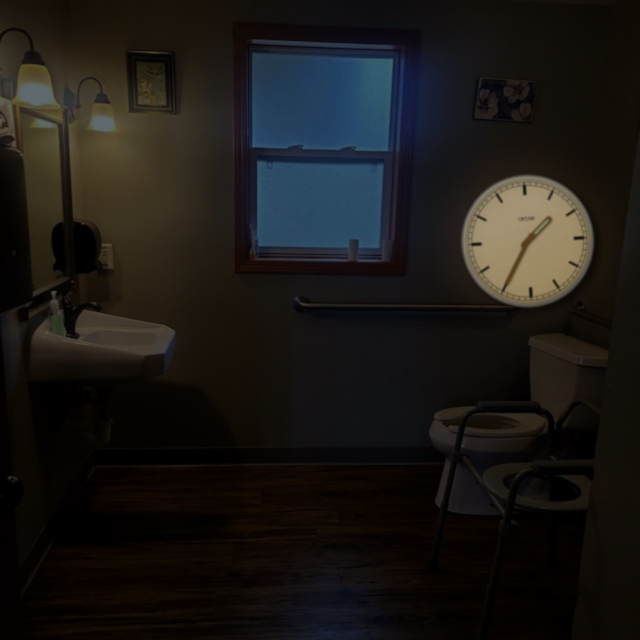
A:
1 h 35 min
